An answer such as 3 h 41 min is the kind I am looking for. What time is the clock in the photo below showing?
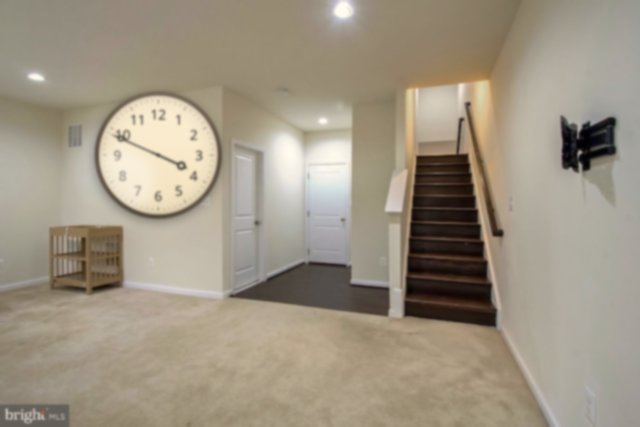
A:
3 h 49 min
